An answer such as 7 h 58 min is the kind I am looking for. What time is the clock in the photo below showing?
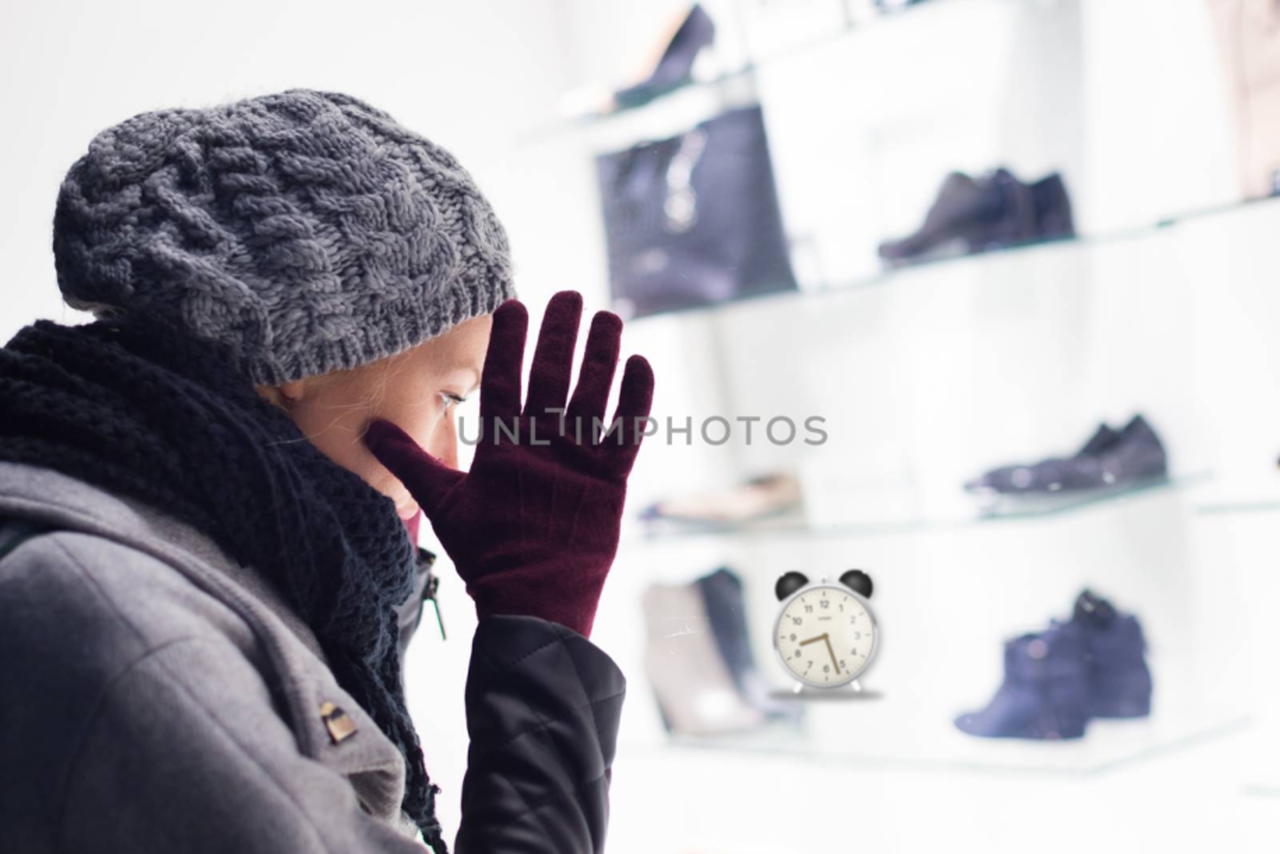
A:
8 h 27 min
